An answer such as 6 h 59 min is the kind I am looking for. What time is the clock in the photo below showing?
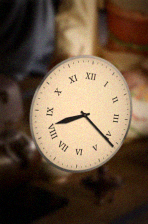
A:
8 h 21 min
